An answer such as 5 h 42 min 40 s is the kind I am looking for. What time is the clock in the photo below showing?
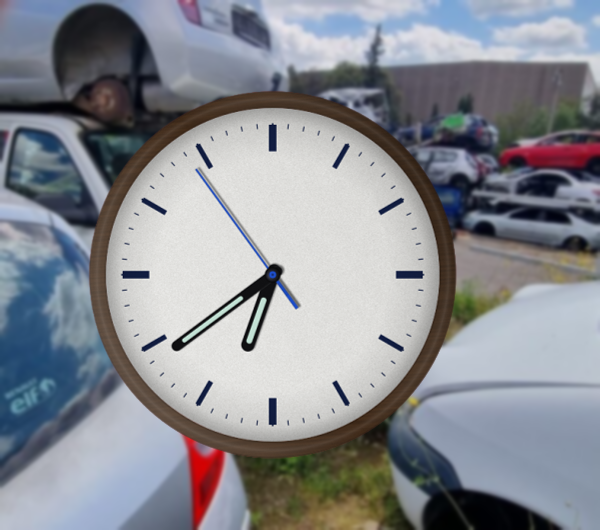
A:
6 h 38 min 54 s
